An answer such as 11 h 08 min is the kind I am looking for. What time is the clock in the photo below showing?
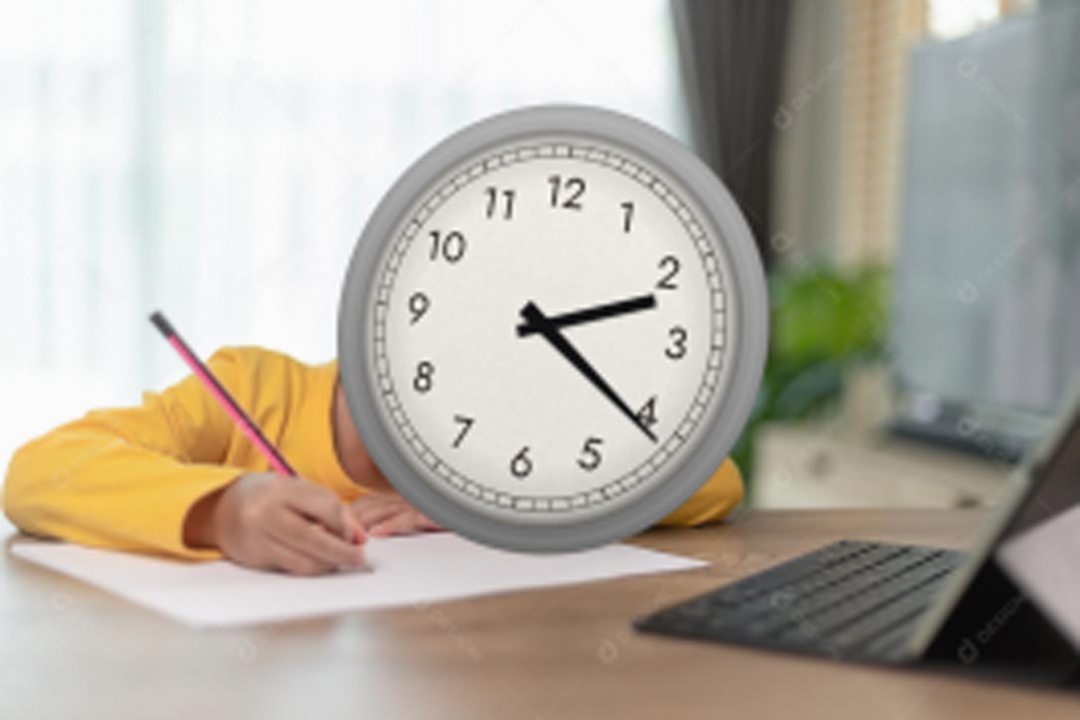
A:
2 h 21 min
